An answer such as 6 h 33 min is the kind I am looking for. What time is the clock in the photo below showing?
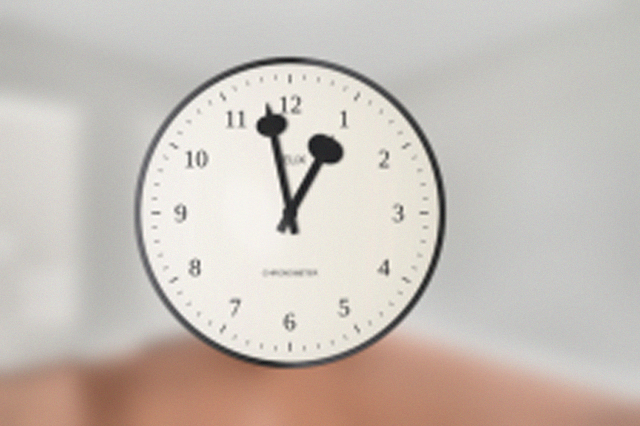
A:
12 h 58 min
